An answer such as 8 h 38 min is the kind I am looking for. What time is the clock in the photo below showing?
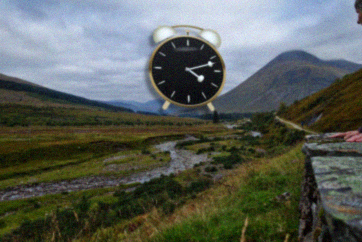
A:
4 h 12 min
